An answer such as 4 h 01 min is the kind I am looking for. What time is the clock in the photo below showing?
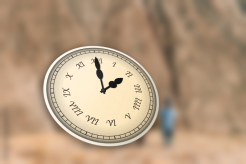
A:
2 h 00 min
